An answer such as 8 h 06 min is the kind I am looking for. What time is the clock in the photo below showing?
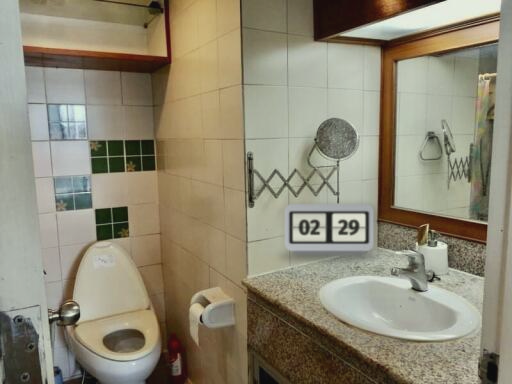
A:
2 h 29 min
